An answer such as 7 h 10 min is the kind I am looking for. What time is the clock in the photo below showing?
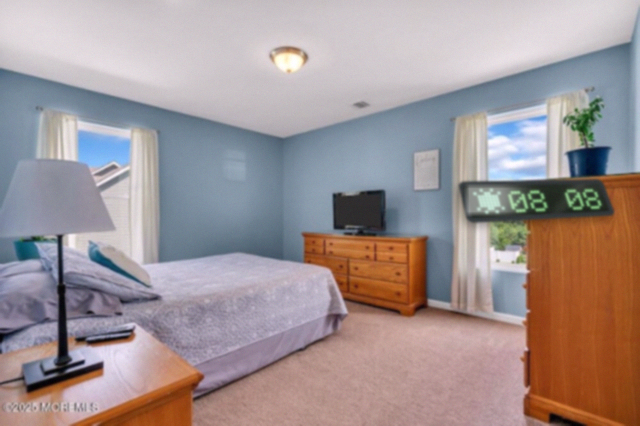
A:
8 h 08 min
